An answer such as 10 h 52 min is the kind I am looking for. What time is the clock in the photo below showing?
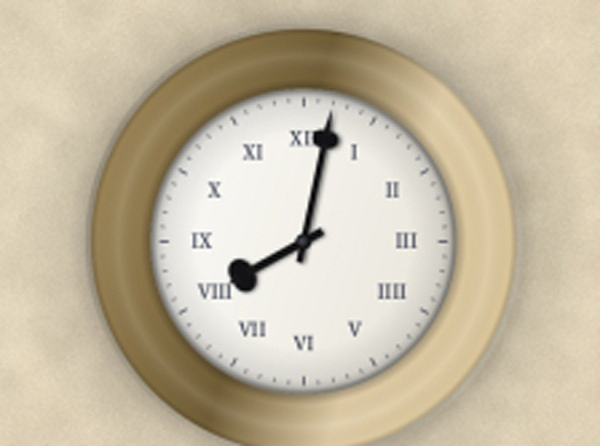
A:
8 h 02 min
